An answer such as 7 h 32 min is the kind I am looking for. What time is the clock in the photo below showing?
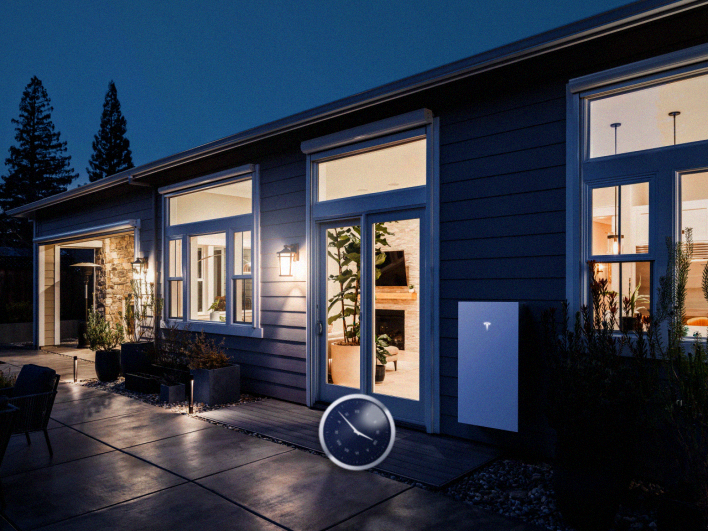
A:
3 h 53 min
